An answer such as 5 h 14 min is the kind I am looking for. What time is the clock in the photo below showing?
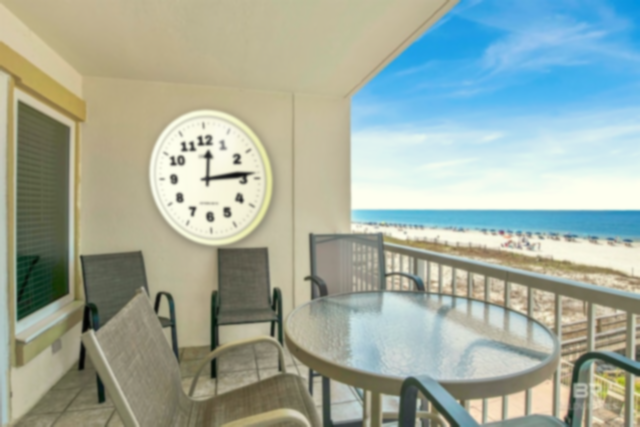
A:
12 h 14 min
